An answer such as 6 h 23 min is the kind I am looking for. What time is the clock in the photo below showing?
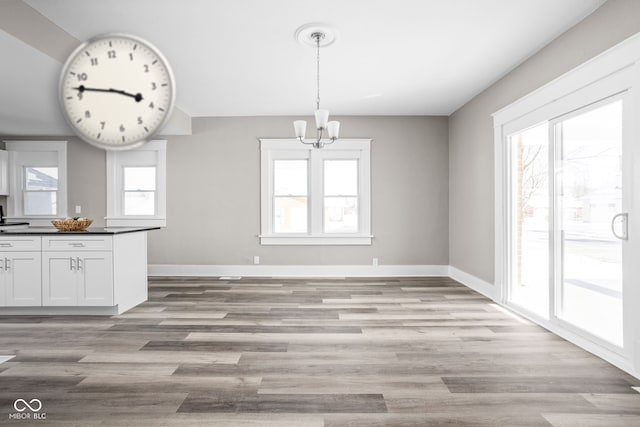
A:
3 h 47 min
